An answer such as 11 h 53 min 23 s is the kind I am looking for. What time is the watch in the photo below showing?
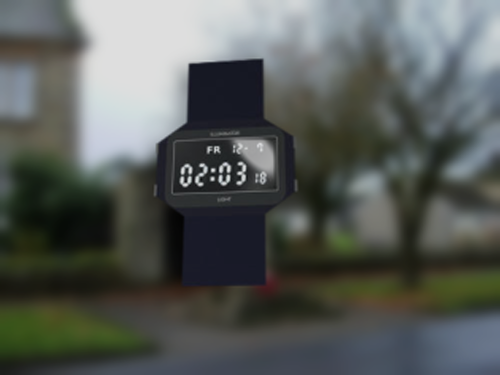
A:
2 h 03 min 18 s
